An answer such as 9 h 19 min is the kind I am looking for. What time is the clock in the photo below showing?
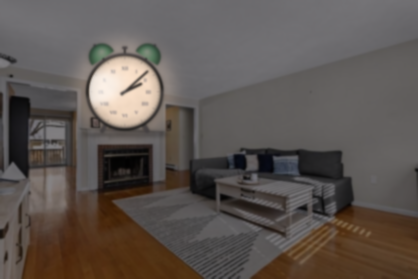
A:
2 h 08 min
